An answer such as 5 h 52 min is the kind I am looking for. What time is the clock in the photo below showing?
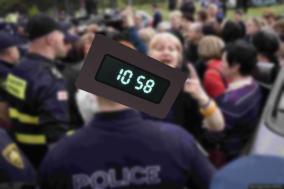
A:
10 h 58 min
